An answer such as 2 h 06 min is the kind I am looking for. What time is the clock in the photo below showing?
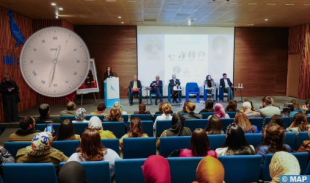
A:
12 h 32 min
